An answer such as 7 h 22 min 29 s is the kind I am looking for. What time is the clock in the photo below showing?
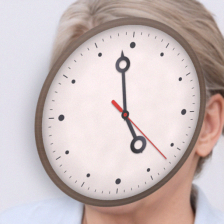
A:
4 h 58 min 22 s
